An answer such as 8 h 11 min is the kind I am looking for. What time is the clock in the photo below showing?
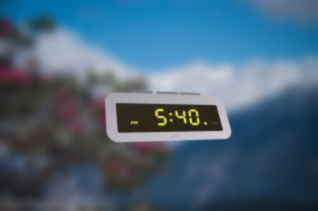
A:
5 h 40 min
